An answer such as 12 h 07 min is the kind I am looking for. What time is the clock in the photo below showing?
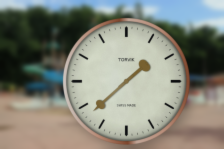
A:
1 h 38 min
